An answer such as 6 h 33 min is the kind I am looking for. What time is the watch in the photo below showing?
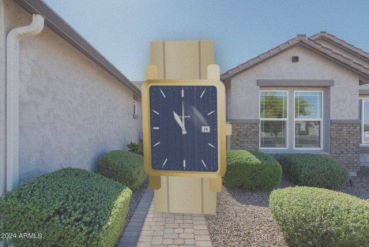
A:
11 h 00 min
